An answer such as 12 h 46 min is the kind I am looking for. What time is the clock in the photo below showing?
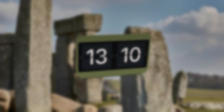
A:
13 h 10 min
